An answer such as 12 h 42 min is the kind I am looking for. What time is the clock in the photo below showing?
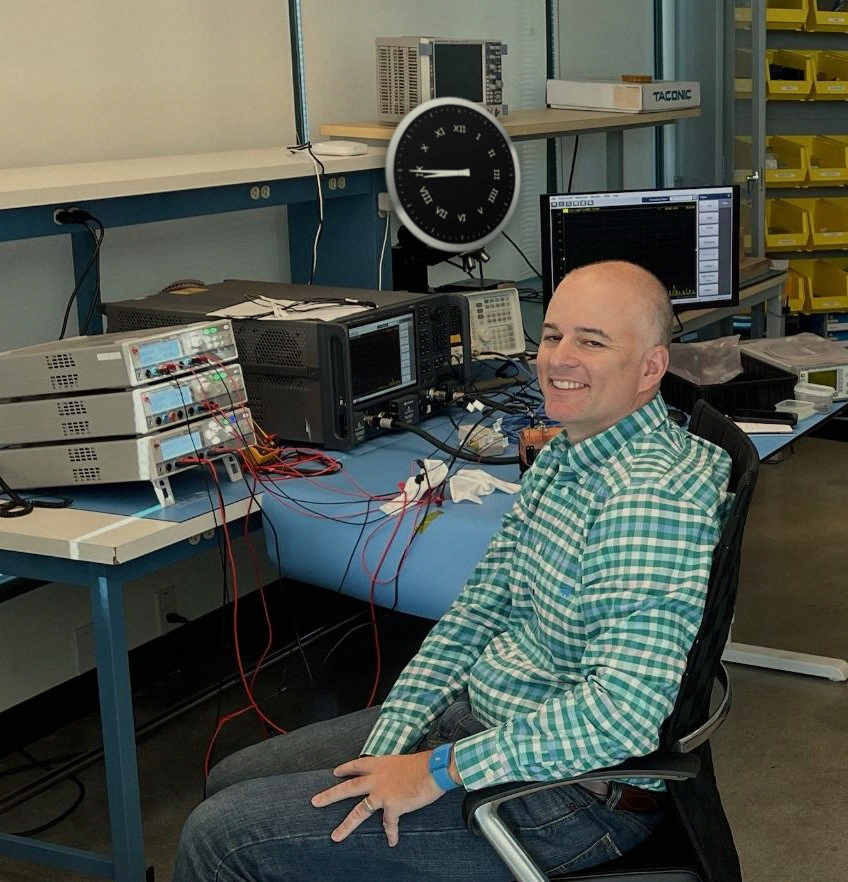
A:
8 h 45 min
